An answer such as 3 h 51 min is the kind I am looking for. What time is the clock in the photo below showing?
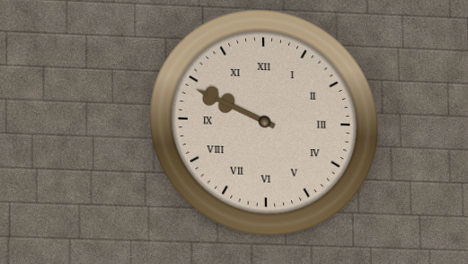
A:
9 h 49 min
